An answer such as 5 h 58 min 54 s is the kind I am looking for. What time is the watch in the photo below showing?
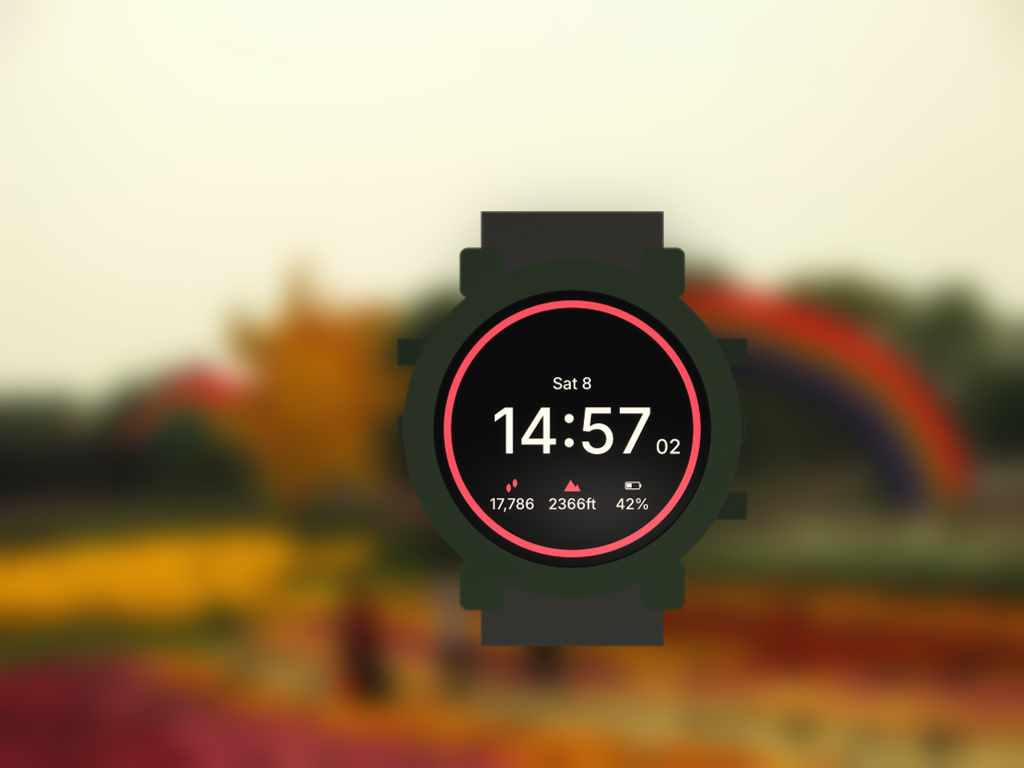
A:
14 h 57 min 02 s
